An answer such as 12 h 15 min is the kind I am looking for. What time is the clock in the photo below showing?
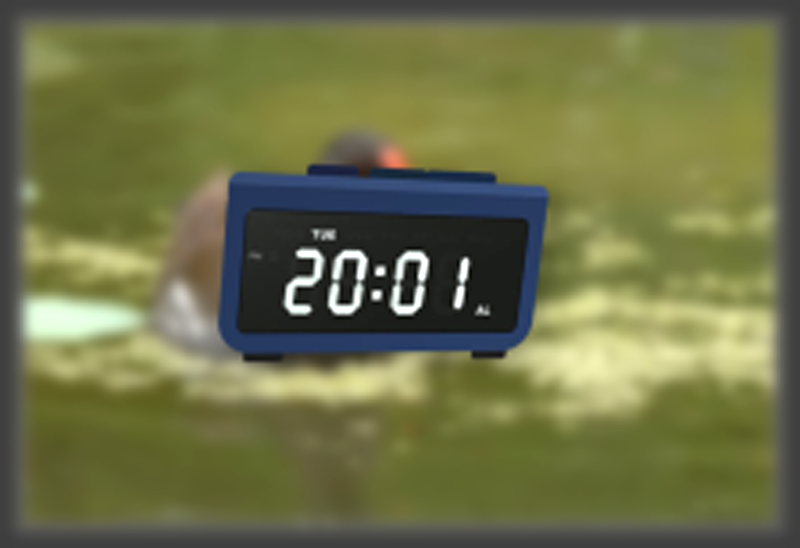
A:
20 h 01 min
